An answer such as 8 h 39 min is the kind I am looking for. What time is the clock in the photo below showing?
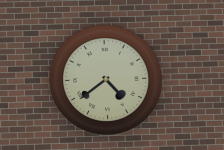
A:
4 h 39 min
